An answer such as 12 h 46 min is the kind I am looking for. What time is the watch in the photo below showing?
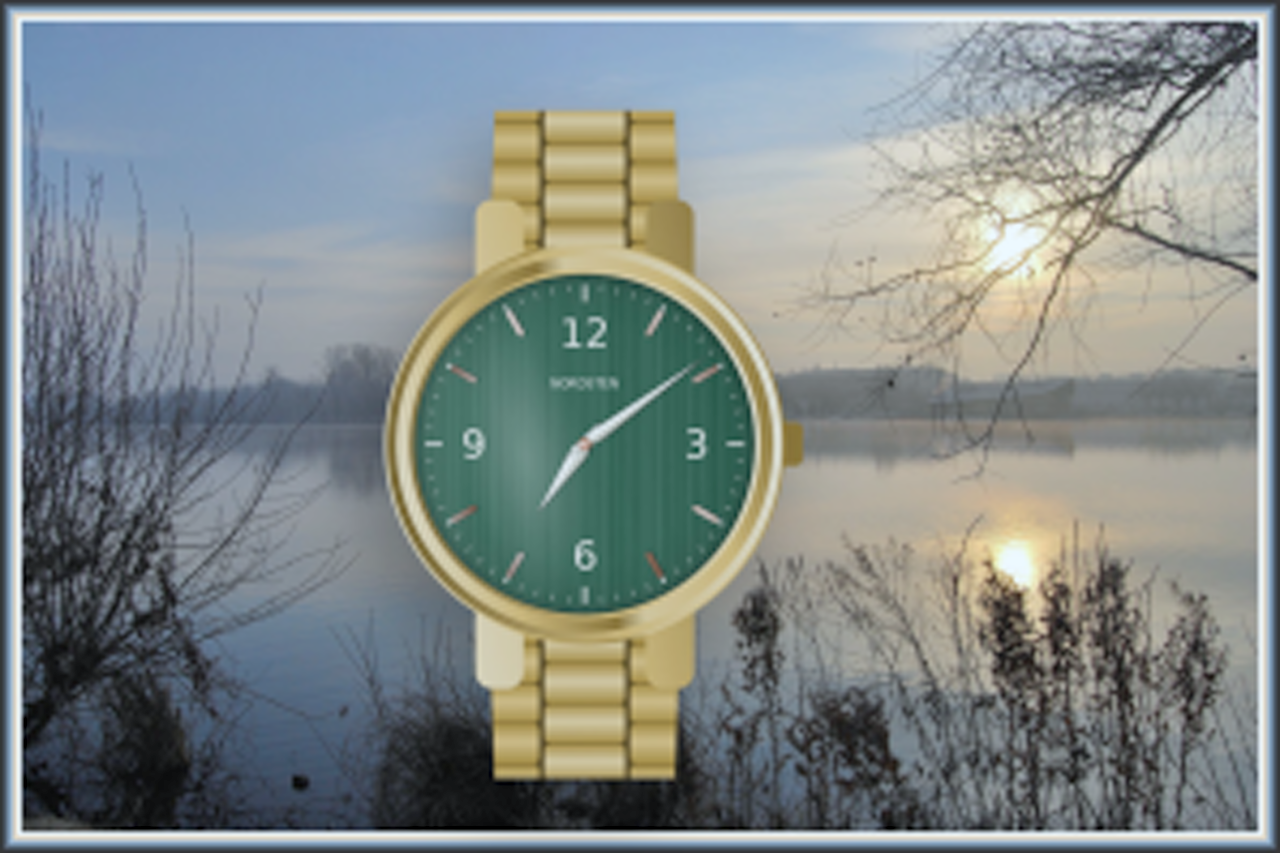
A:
7 h 09 min
